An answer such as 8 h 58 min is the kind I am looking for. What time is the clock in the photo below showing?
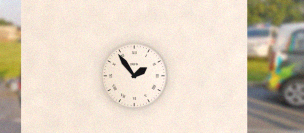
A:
1 h 54 min
